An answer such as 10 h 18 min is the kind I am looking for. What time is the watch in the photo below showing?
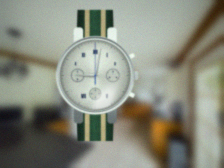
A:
9 h 02 min
